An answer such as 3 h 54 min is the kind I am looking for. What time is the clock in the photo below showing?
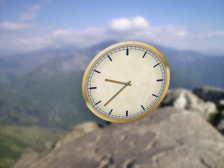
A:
9 h 38 min
